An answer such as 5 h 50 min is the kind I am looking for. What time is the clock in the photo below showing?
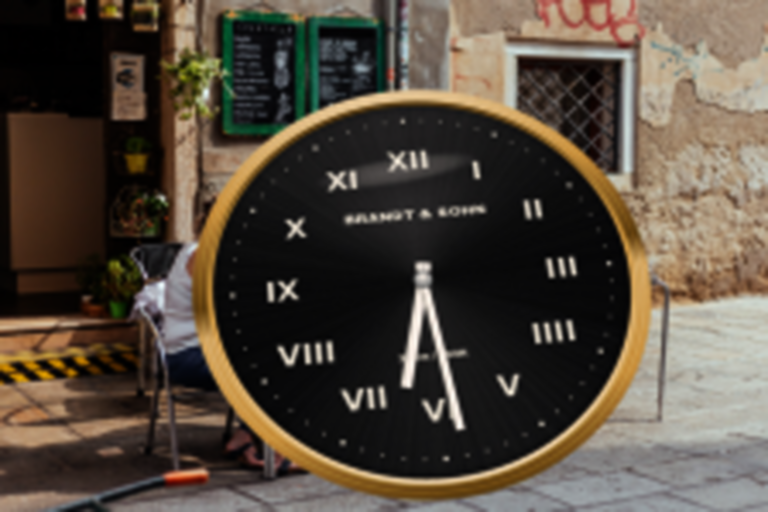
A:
6 h 29 min
